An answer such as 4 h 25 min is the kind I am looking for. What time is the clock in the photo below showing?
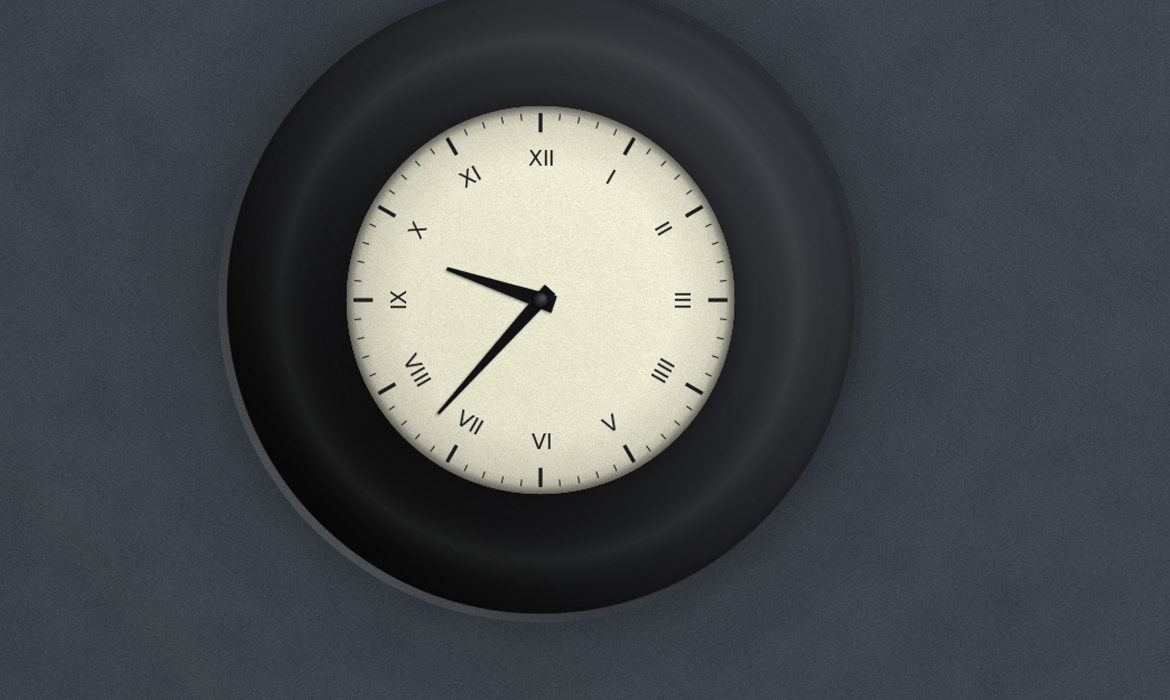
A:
9 h 37 min
